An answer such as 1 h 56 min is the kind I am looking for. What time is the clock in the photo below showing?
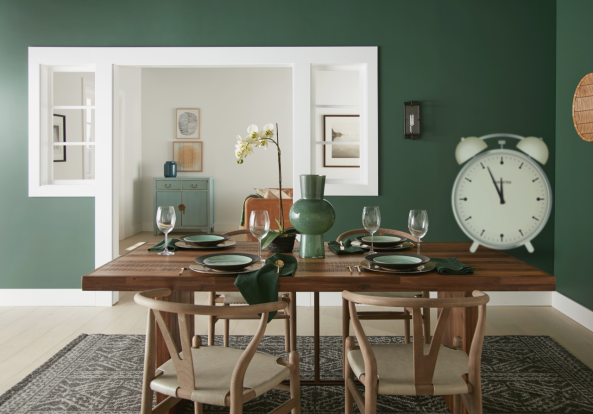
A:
11 h 56 min
